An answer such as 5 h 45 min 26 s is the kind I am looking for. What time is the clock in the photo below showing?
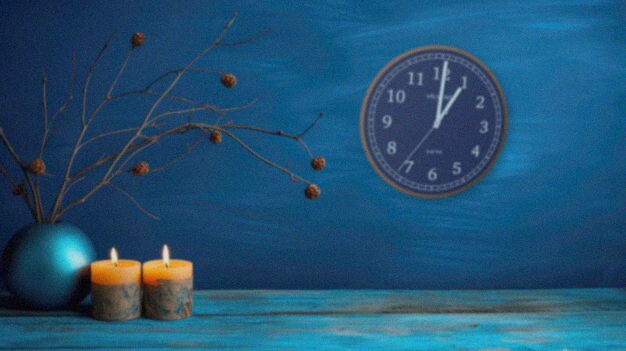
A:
1 h 00 min 36 s
